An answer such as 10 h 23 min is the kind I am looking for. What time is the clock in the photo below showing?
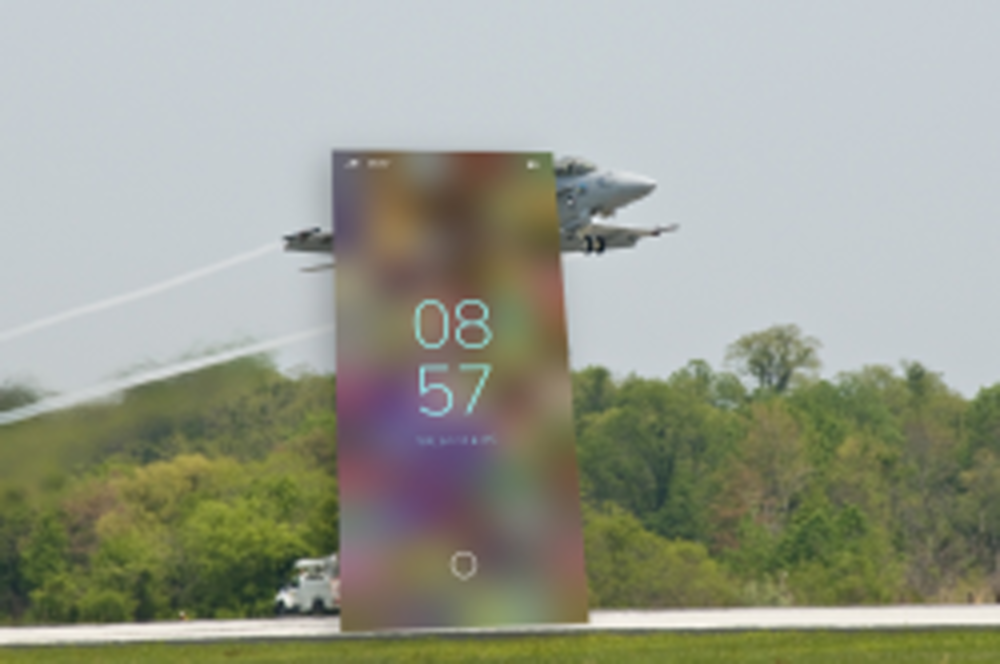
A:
8 h 57 min
